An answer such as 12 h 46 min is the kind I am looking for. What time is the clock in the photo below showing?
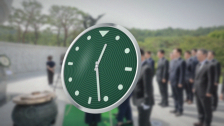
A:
12 h 27 min
